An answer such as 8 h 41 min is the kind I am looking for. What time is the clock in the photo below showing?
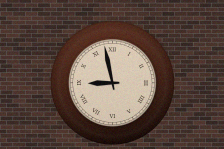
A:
8 h 58 min
